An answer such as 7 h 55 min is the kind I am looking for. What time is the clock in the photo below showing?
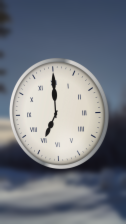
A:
7 h 00 min
